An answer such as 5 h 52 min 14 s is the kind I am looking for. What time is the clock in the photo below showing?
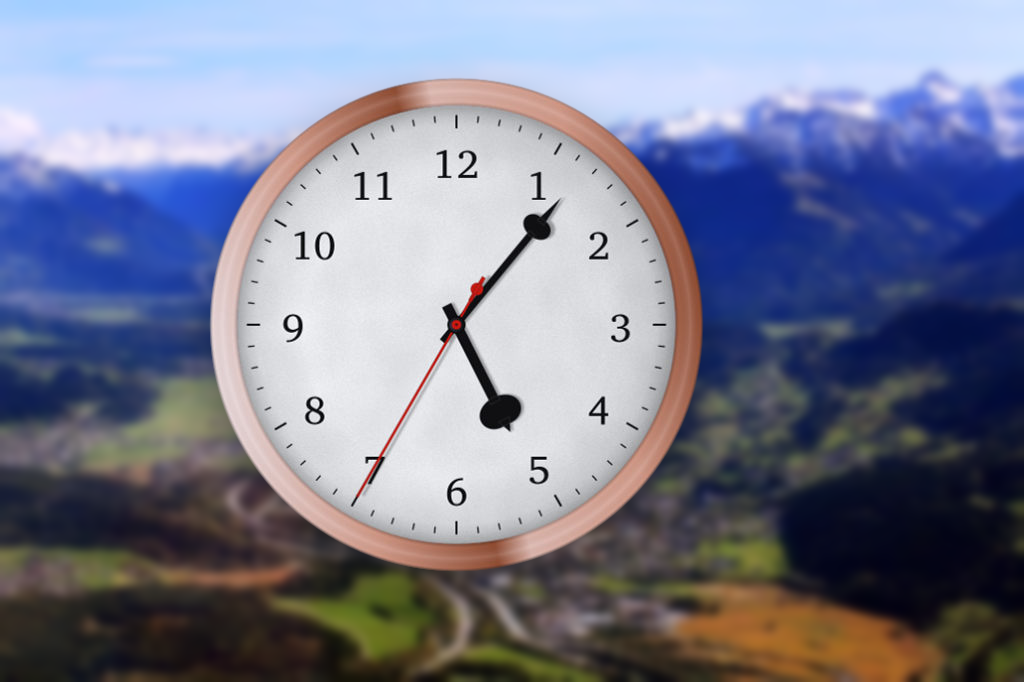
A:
5 h 06 min 35 s
